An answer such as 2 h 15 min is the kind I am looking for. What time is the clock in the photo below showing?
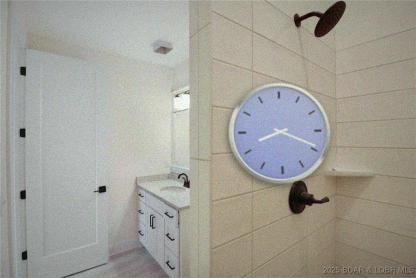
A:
8 h 19 min
